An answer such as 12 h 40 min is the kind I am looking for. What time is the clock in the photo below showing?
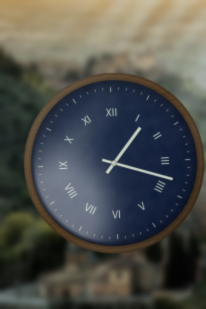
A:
1 h 18 min
